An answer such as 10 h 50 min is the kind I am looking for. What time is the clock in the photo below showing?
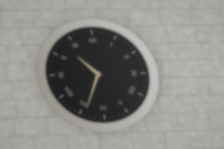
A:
10 h 34 min
